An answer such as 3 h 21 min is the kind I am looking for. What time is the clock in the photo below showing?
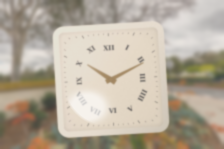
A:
10 h 11 min
